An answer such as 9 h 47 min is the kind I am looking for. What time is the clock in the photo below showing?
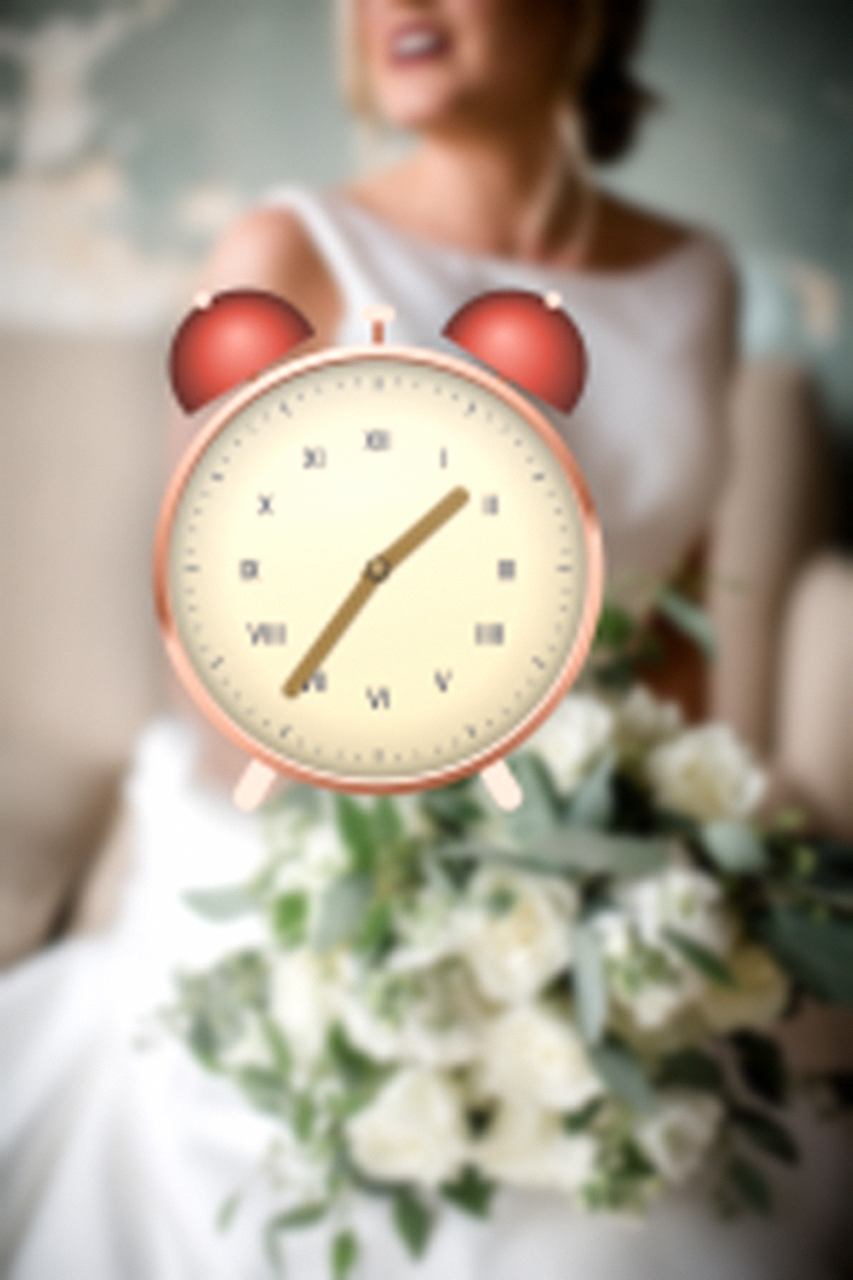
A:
1 h 36 min
